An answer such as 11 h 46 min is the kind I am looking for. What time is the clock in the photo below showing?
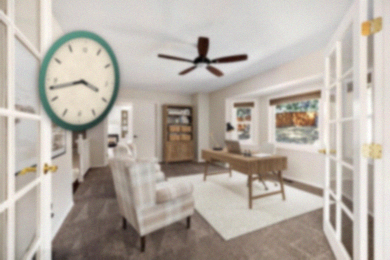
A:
3 h 43 min
